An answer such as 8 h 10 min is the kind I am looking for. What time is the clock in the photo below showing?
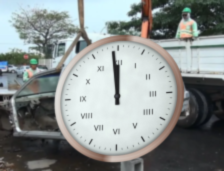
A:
11 h 59 min
